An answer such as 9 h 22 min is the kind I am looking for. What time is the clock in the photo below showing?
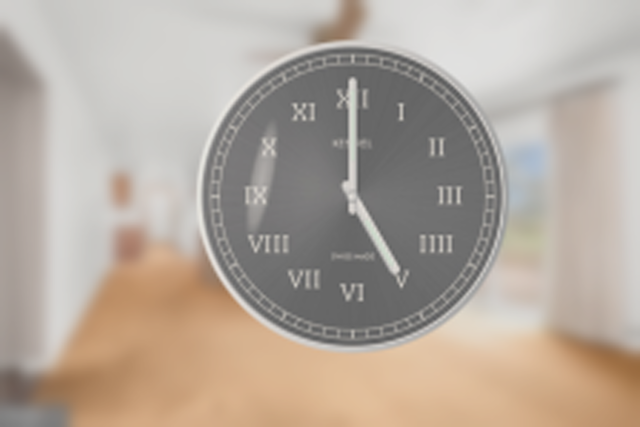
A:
5 h 00 min
